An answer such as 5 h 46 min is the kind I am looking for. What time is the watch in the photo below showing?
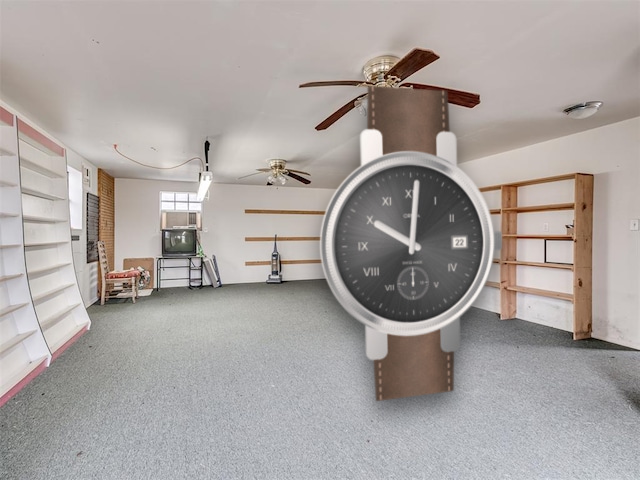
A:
10 h 01 min
